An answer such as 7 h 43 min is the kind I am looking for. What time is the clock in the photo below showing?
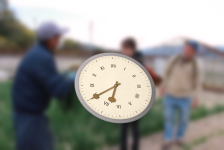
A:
6 h 40 min
